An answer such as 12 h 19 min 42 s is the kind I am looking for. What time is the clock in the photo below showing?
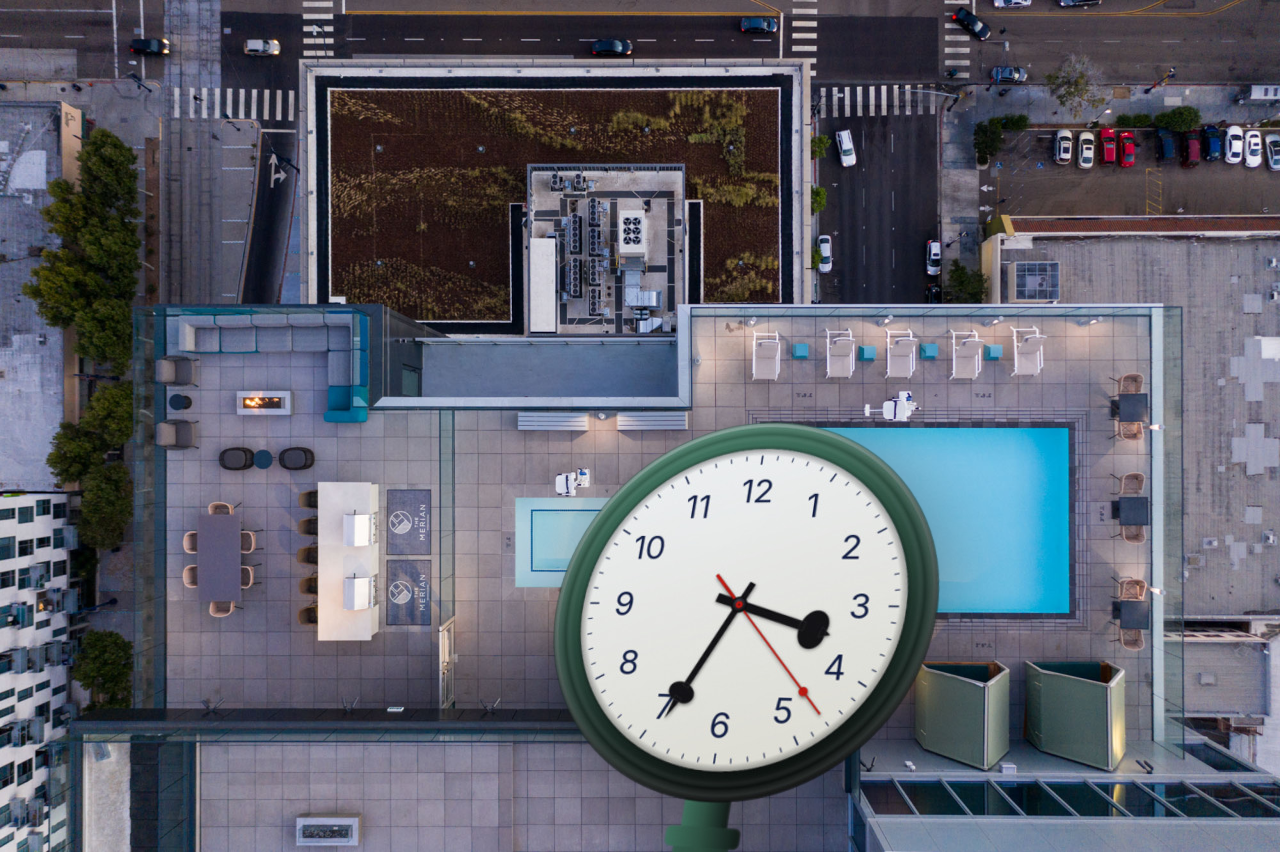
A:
3 h 34 min 23 s
